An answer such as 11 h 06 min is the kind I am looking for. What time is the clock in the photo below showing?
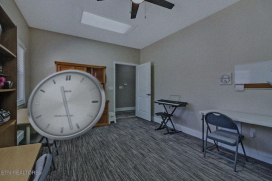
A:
11 h 27 min
